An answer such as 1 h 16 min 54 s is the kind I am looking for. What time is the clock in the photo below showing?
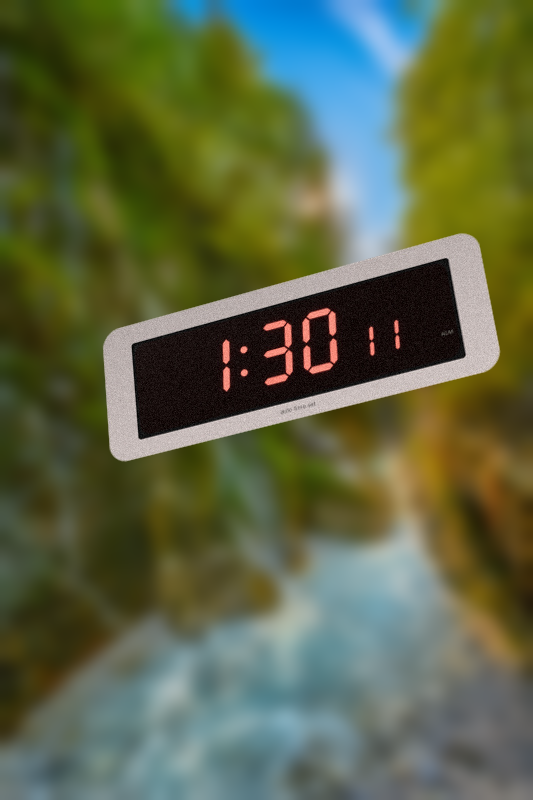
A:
1 h 30 min 11 s
